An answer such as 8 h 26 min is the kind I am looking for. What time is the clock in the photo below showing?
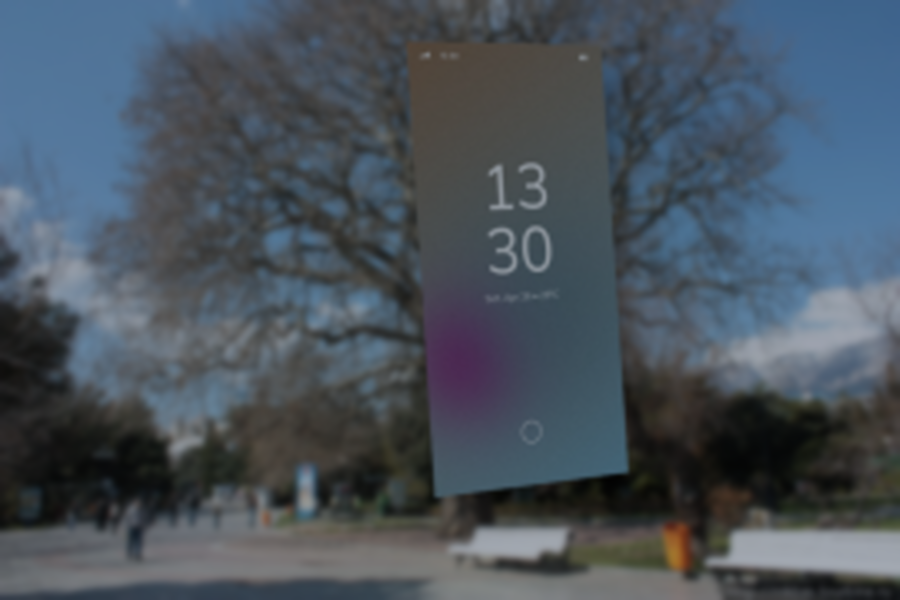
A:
13 h 30 min
